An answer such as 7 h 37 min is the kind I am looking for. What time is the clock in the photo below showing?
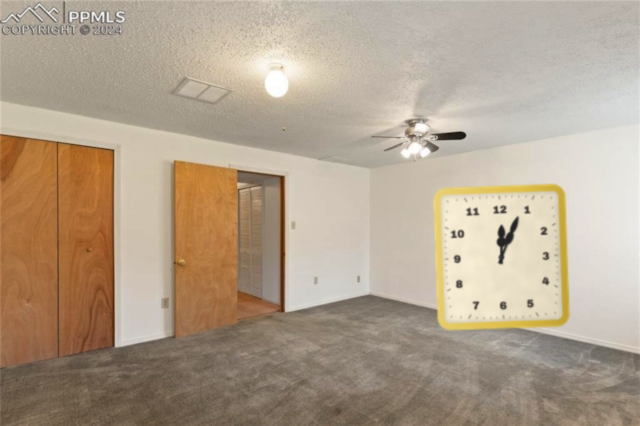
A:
12 h 04 min
